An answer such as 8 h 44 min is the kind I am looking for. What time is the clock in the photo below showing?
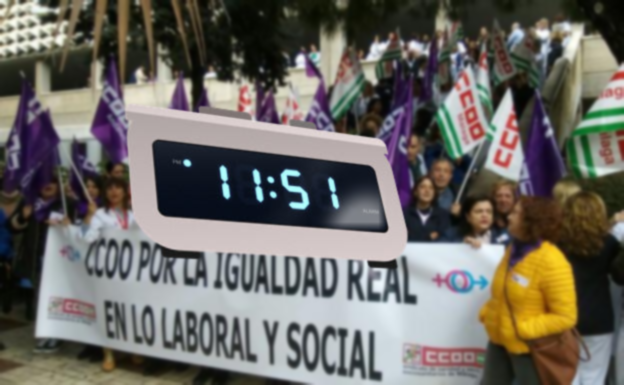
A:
11 h 51 min
